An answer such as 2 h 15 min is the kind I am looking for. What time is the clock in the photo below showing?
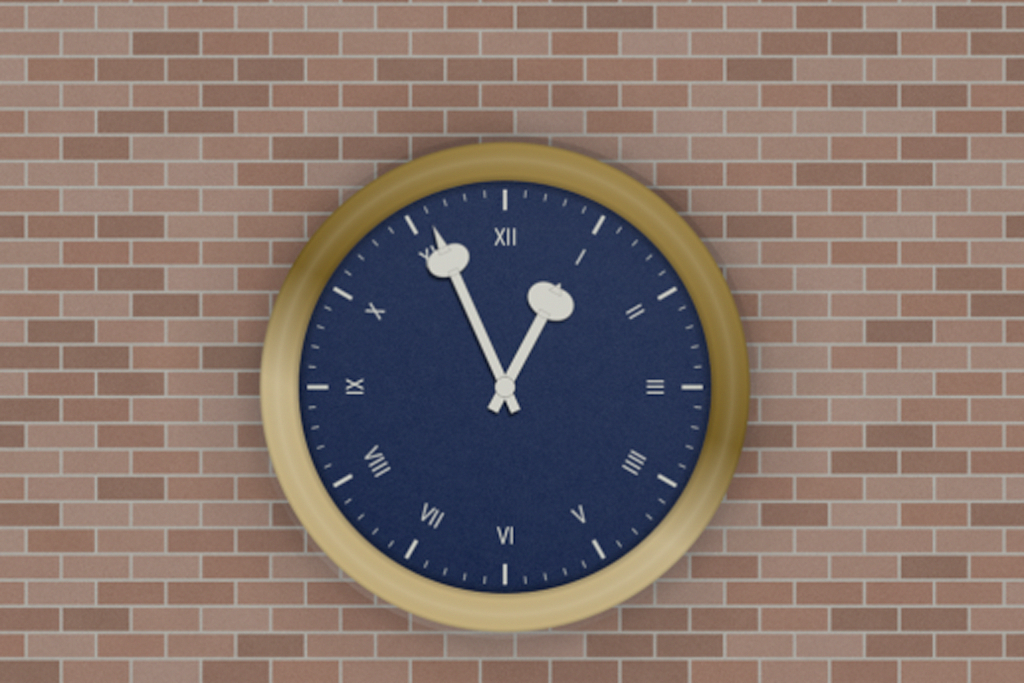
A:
12 h 56 min
